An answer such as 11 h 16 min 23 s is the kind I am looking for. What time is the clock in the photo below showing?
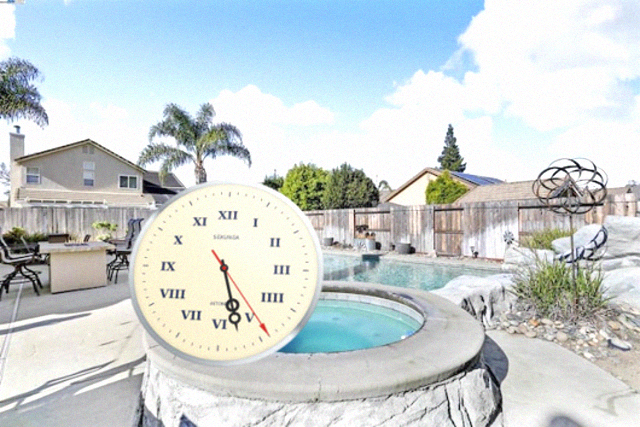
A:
5 h 27 min 24 s
